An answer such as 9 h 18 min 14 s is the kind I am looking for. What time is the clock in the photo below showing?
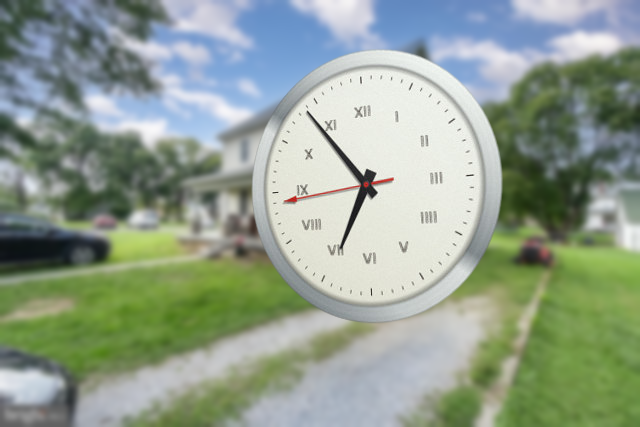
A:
6 h 53 min 44 s
